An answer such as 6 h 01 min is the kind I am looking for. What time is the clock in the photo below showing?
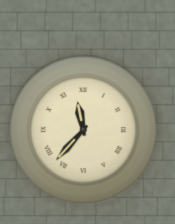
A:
11 h 37 min
